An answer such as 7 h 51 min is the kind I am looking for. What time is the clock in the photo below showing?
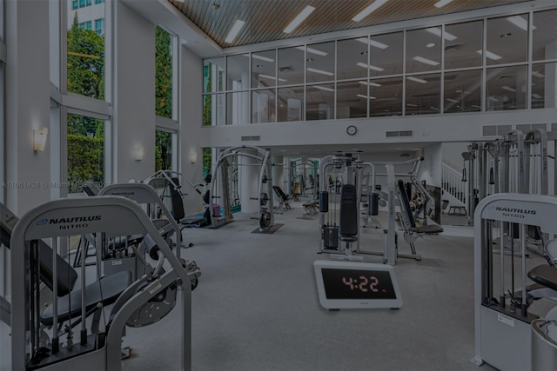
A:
4 h 22 min
